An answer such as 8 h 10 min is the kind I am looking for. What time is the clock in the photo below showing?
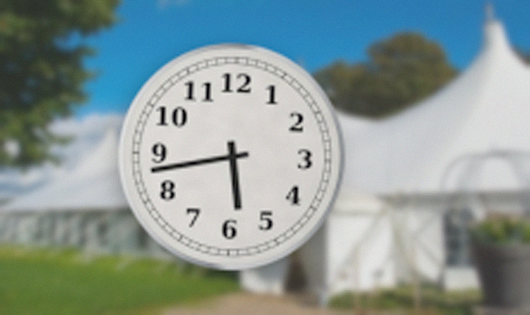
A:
5 h 43 min
